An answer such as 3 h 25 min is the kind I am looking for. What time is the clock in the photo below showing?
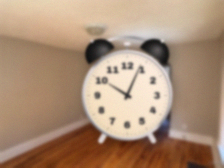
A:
10 h 04 min
